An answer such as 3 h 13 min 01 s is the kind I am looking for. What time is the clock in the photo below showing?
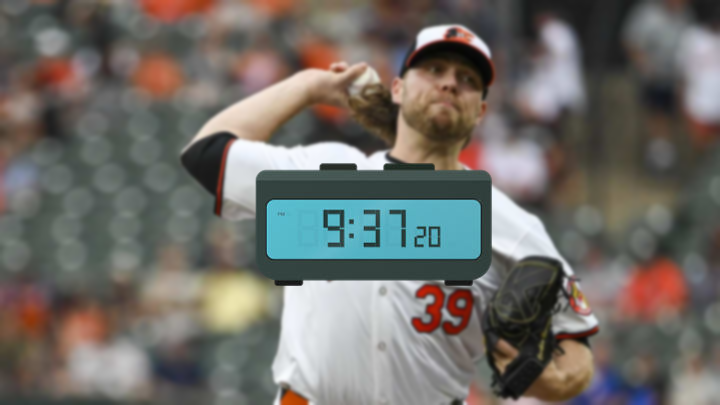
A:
9 h 37 min 20 s
